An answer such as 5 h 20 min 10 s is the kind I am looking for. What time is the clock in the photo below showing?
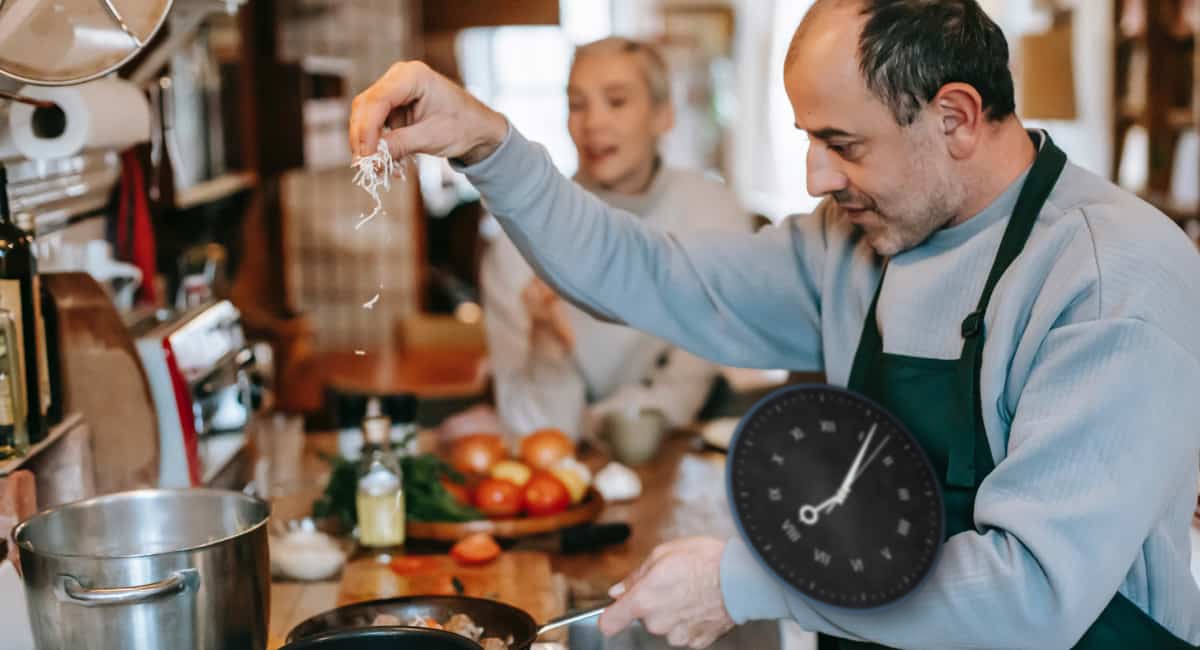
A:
8 h 06 min 08 s
